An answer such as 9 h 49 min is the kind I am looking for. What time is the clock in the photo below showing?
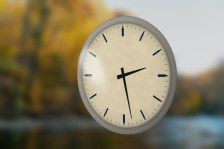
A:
2 h 28 min
